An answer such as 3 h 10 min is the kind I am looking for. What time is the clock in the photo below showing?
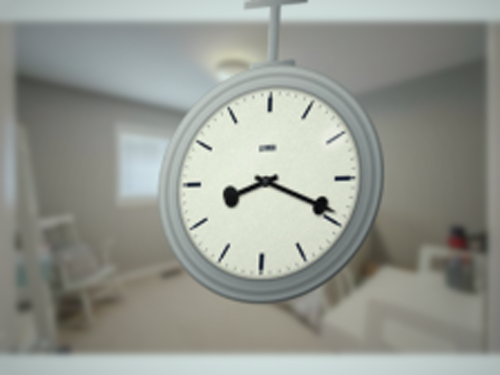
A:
8 h 19 min
